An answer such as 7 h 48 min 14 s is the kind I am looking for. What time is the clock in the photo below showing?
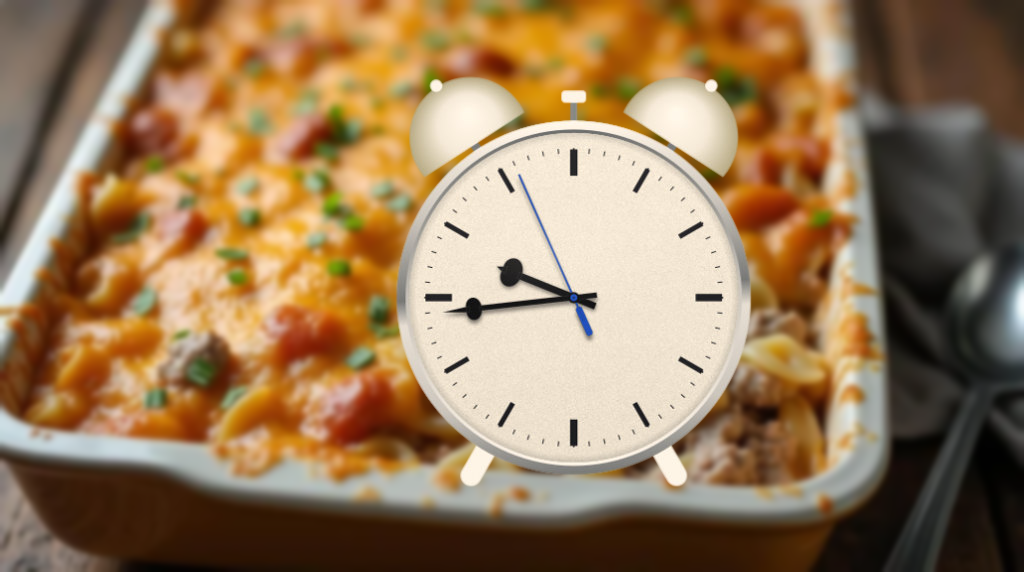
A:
9 h 43 min 56 s
